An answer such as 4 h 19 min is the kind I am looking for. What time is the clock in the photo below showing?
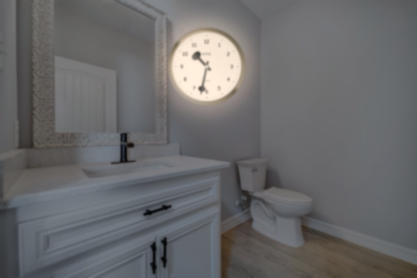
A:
10 h 32 min
